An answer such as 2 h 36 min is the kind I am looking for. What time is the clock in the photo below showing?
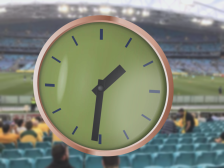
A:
1 h 31 min
